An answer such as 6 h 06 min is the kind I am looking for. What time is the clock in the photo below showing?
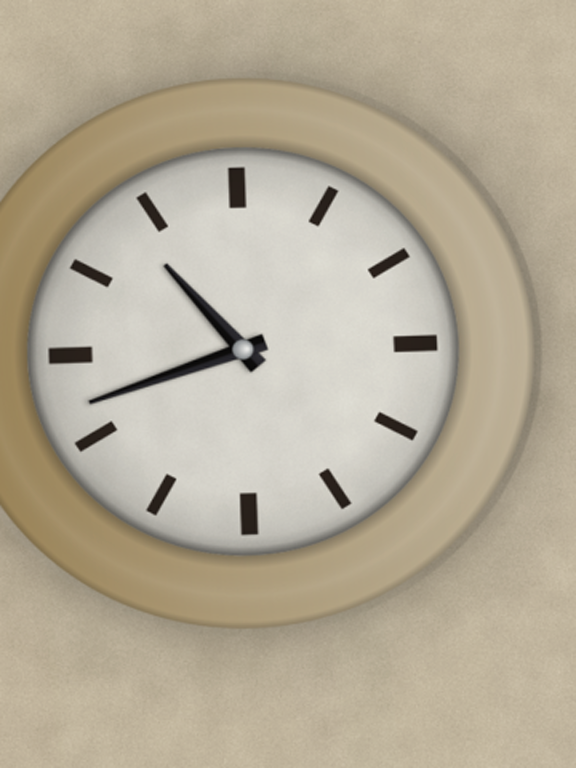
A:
10 h 42 min
